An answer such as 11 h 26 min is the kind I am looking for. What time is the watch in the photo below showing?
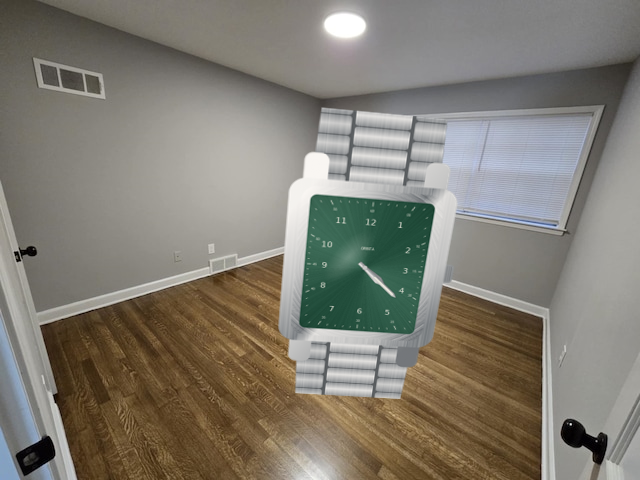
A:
4 h 22 min
